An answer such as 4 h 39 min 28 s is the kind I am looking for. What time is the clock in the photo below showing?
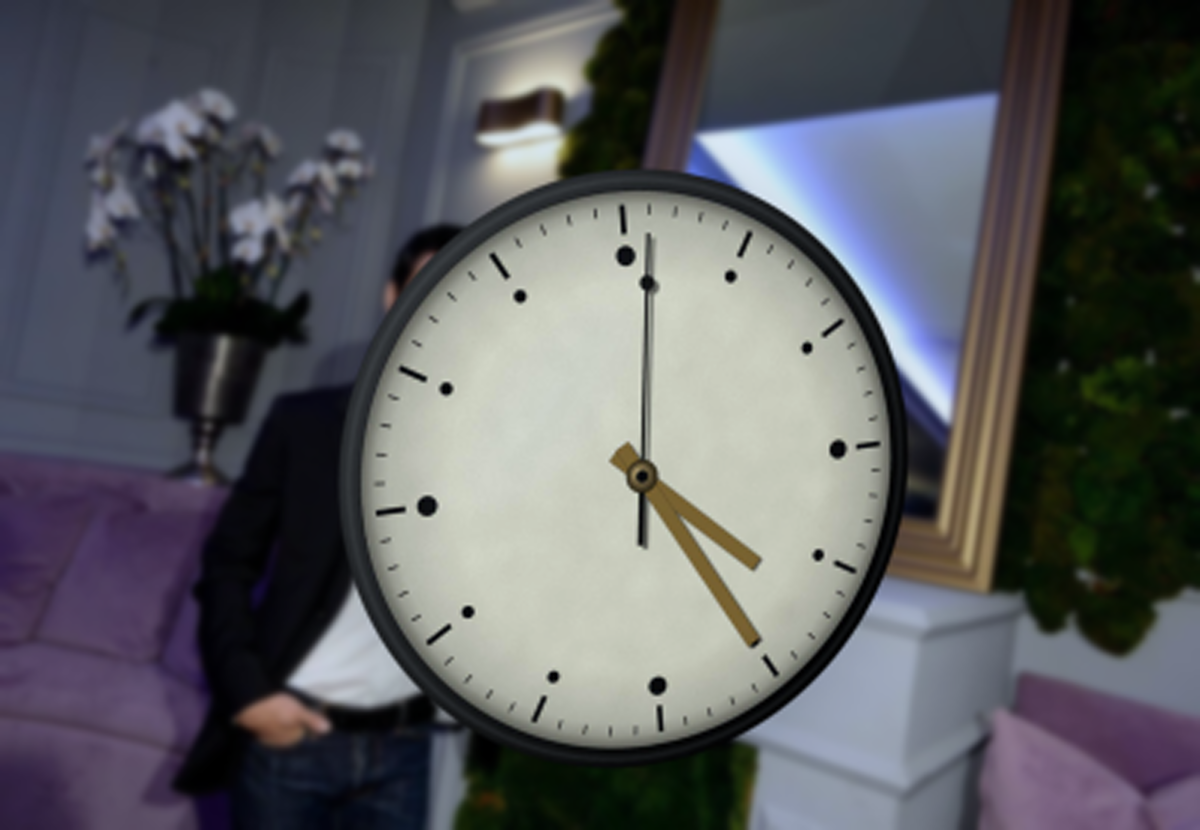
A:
4 h 25 min 01 s
